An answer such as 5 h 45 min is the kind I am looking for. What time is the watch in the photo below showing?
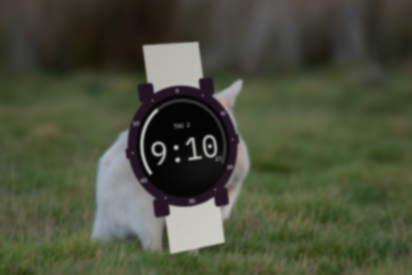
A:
9 h 10 min
